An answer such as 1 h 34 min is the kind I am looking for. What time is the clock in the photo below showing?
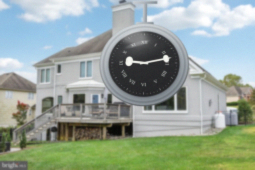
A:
9 h 13 min
